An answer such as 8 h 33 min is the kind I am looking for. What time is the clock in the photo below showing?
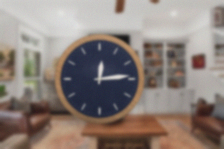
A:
12 h 14 min
